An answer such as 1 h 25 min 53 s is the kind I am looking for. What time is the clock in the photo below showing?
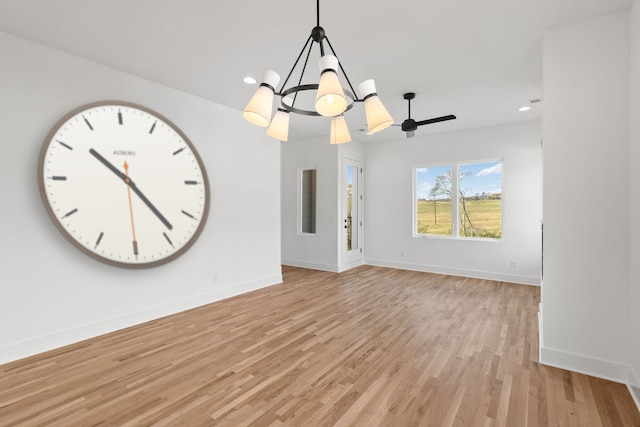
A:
10 h 23 min 30 s
